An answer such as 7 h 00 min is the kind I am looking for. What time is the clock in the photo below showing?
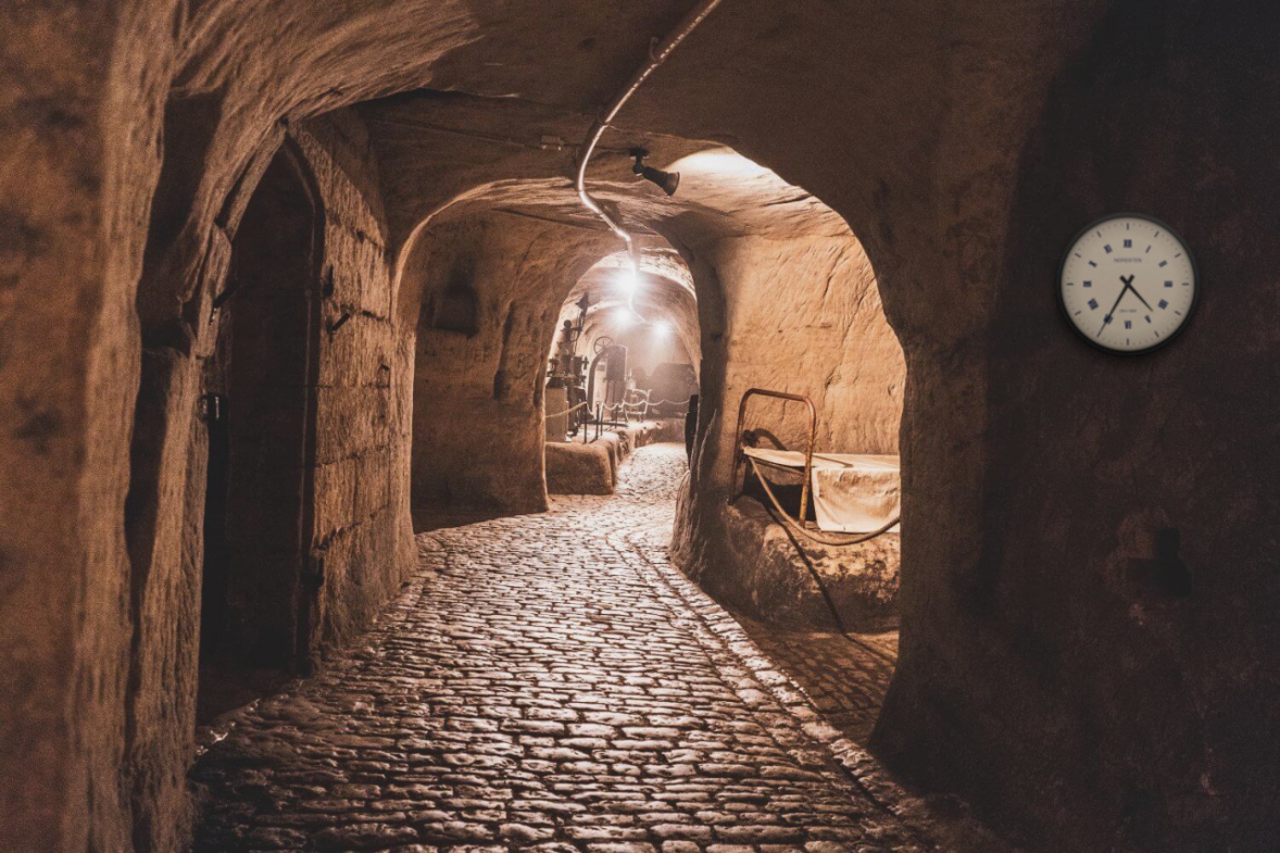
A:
4 h 35 min
